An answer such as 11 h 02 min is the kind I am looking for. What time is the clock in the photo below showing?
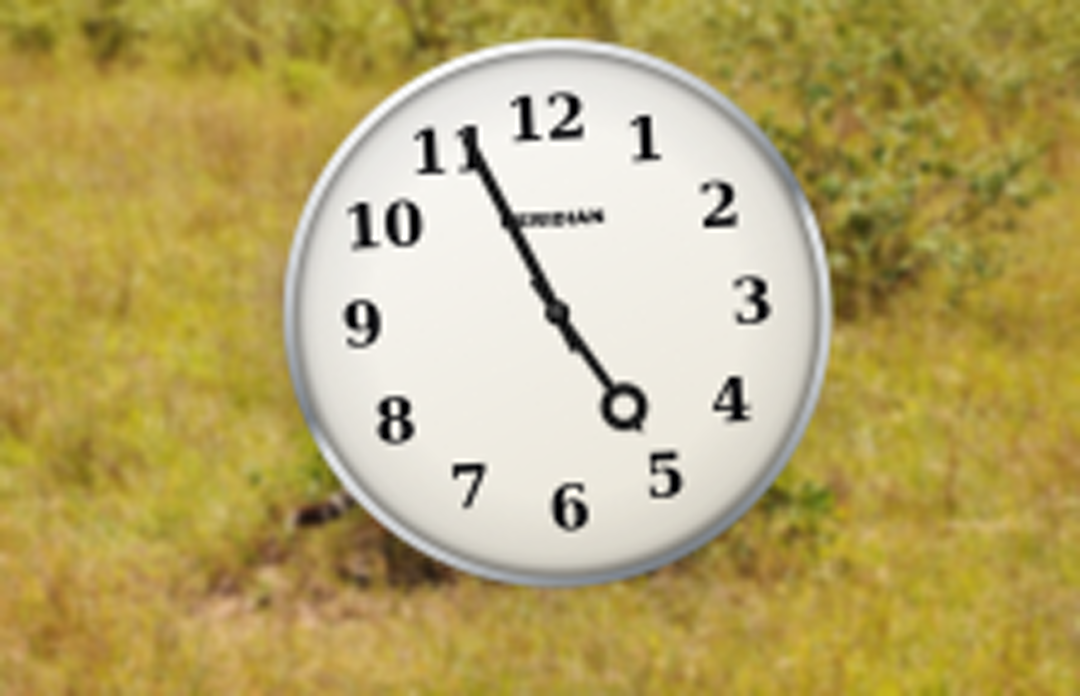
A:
4 h 56 min
